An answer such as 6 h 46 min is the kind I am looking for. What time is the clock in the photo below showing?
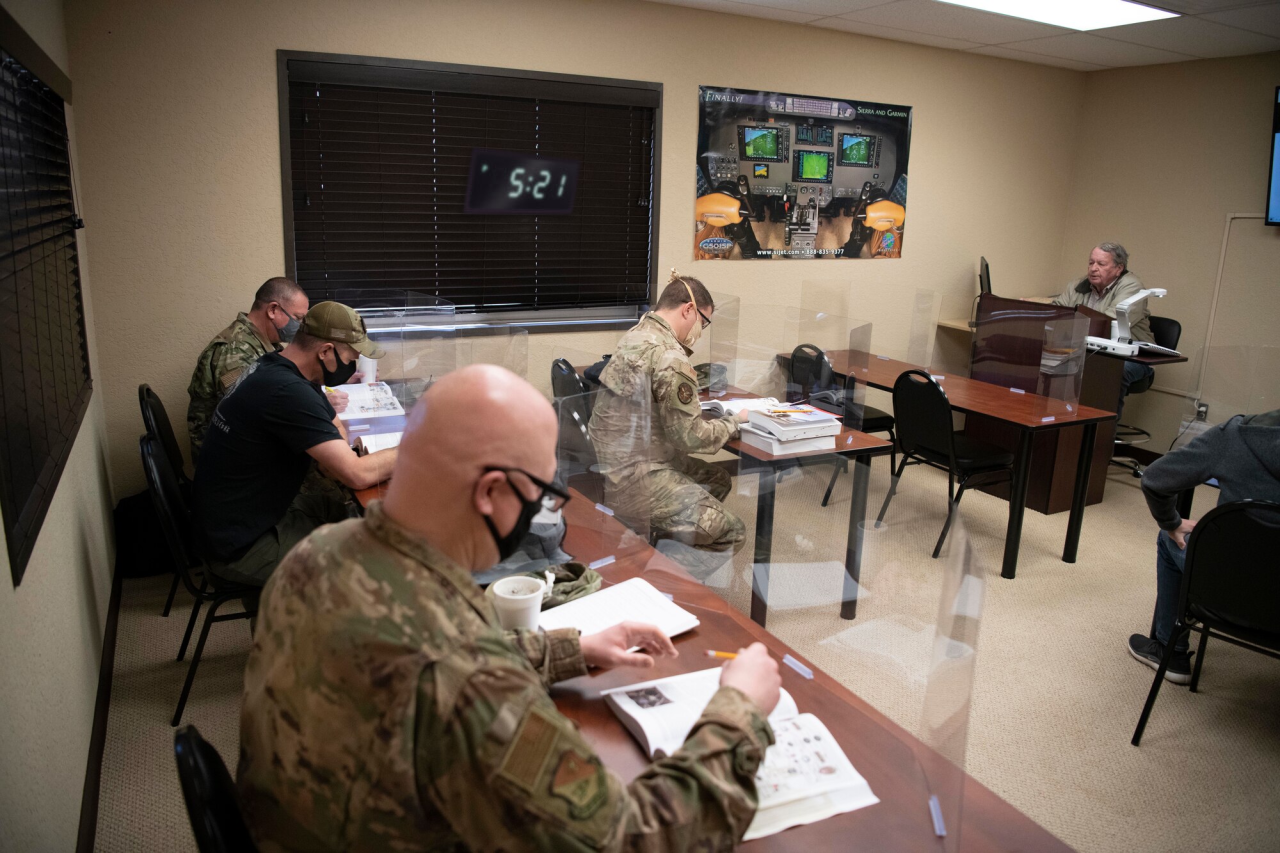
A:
5 h 21 min
